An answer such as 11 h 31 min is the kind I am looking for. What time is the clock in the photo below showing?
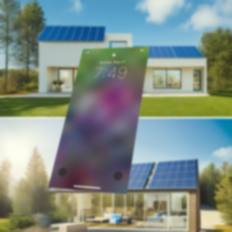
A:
7 h 49 min
